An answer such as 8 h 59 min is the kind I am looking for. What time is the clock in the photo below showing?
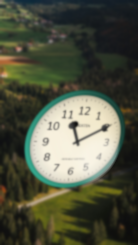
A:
11 h 10 min
